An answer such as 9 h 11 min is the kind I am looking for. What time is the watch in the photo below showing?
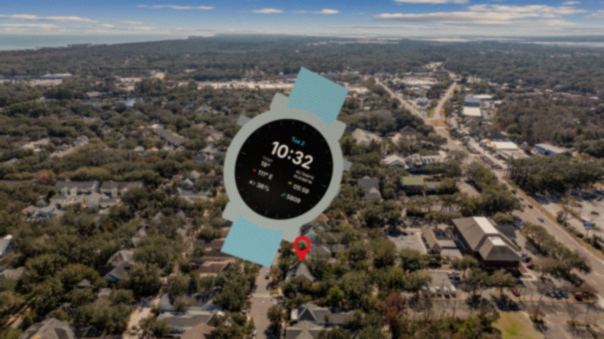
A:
10 h 32 min
